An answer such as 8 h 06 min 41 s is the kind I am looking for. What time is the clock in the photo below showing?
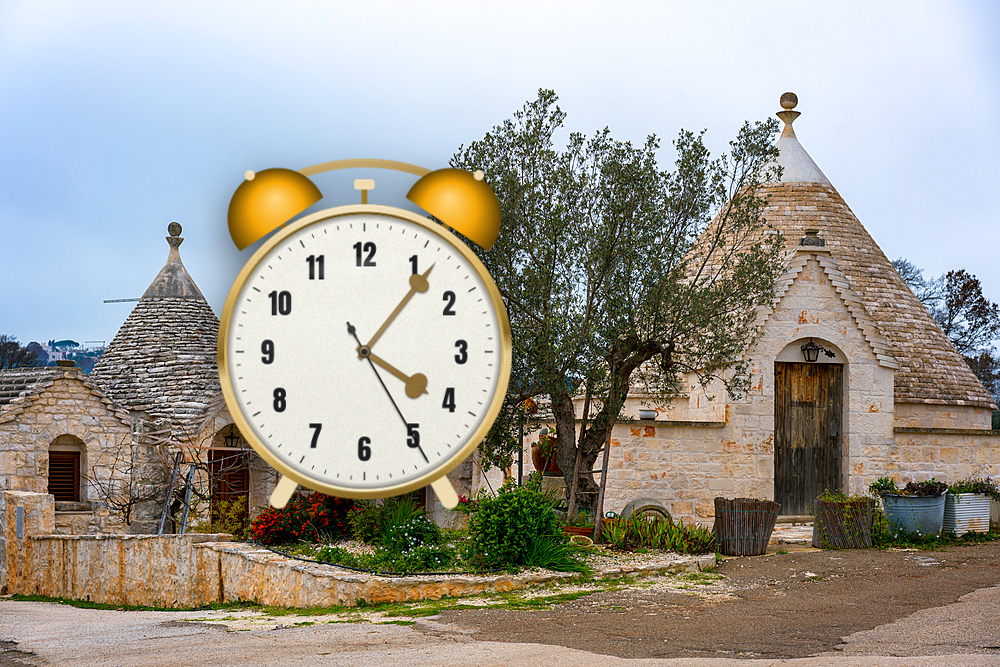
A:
4 h 06 min 25 s
